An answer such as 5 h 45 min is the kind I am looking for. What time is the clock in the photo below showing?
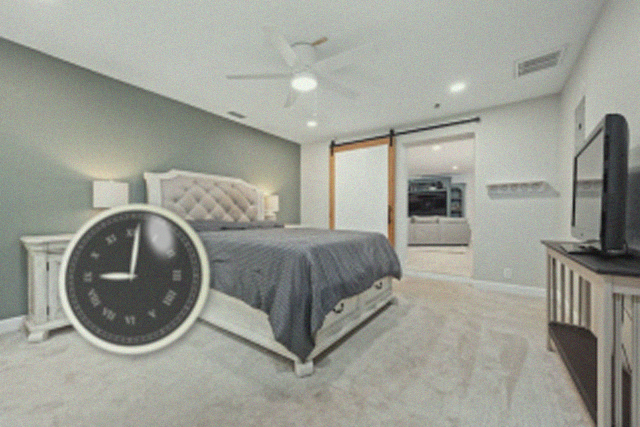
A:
9 h 01 min
